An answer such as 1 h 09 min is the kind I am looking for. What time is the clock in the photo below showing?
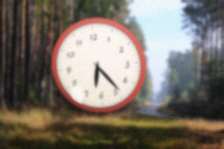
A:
6 h 24 min
